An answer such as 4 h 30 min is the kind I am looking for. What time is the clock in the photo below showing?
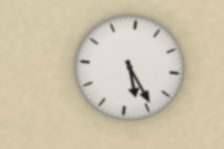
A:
5 h 24 min
